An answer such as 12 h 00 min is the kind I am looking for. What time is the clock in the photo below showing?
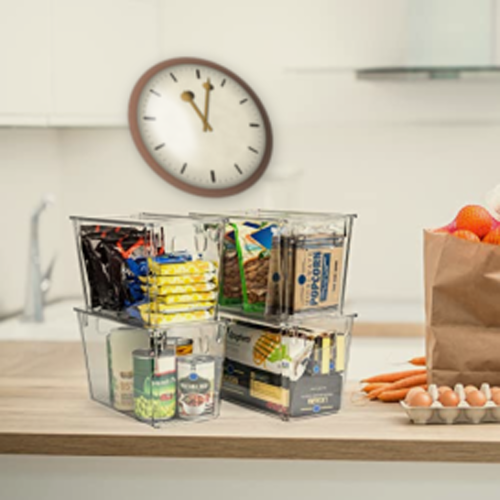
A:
11 h 02 min
